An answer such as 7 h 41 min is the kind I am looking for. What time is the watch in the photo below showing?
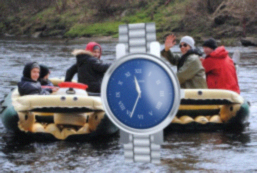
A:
11 h 34 min
